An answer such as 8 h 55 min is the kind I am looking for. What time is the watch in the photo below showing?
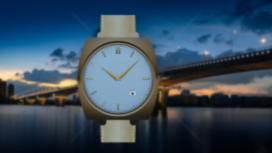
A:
10 h 08 min
